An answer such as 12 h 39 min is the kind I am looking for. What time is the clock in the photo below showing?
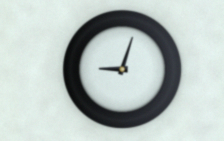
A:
9 h 03 min
